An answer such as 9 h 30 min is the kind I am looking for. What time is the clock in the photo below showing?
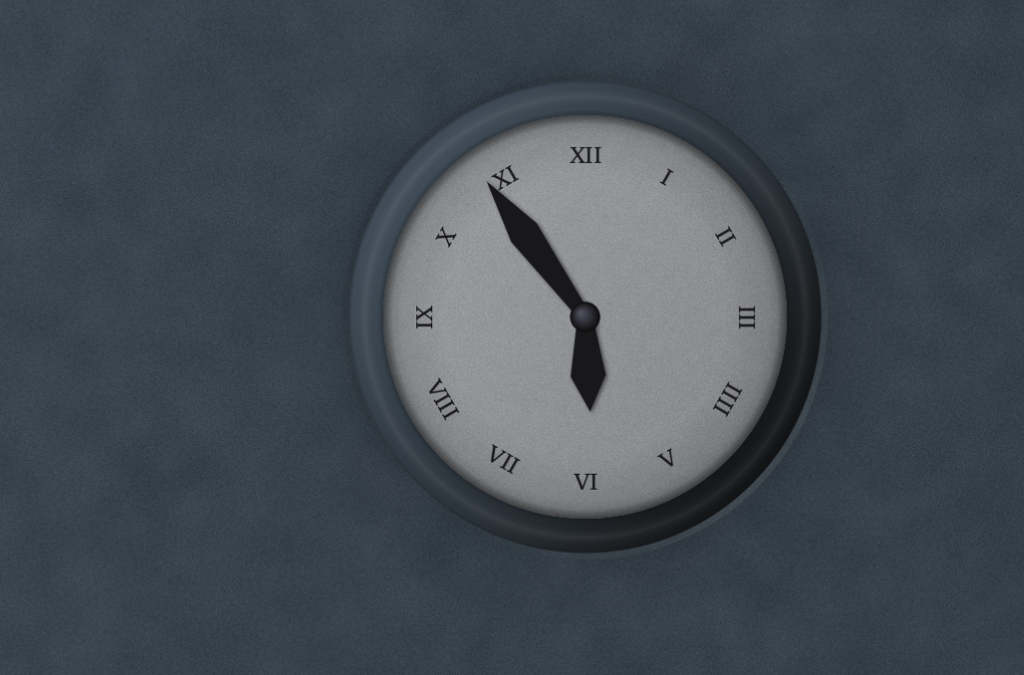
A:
5 h 54 min
